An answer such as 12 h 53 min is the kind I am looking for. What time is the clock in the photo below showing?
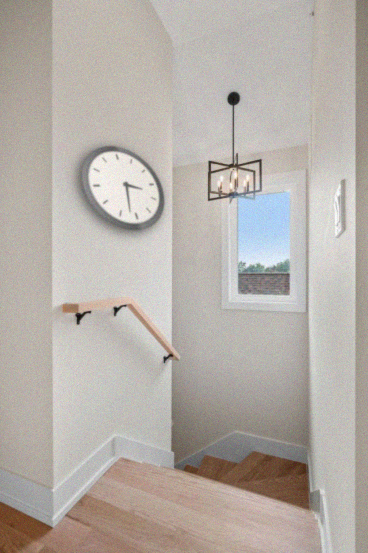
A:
3 h 32 min
